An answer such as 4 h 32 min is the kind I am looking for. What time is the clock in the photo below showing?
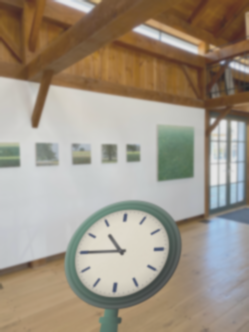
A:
10 h 45 min
